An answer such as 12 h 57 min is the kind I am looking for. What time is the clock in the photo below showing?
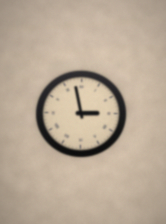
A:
2 h 58 min
